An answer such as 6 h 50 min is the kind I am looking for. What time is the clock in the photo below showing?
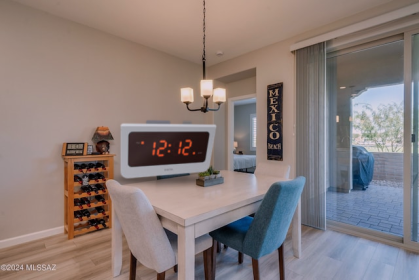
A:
12 h 12 min
